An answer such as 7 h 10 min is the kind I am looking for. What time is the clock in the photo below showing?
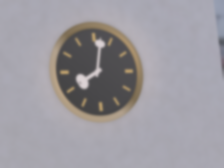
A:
8 h 02 min
